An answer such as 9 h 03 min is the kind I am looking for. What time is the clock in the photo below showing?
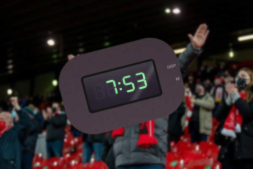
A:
7 h 53 min
